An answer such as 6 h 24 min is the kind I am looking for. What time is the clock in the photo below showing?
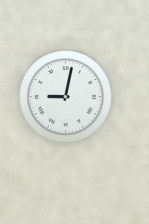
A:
9 h 02 min
